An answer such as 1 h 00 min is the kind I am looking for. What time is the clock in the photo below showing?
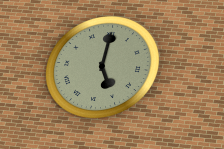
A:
5 h 00 min
